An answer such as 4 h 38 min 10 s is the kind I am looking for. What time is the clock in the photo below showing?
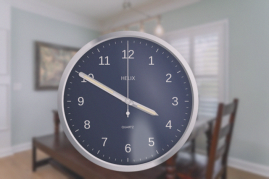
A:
3 h 50 min 00 s
